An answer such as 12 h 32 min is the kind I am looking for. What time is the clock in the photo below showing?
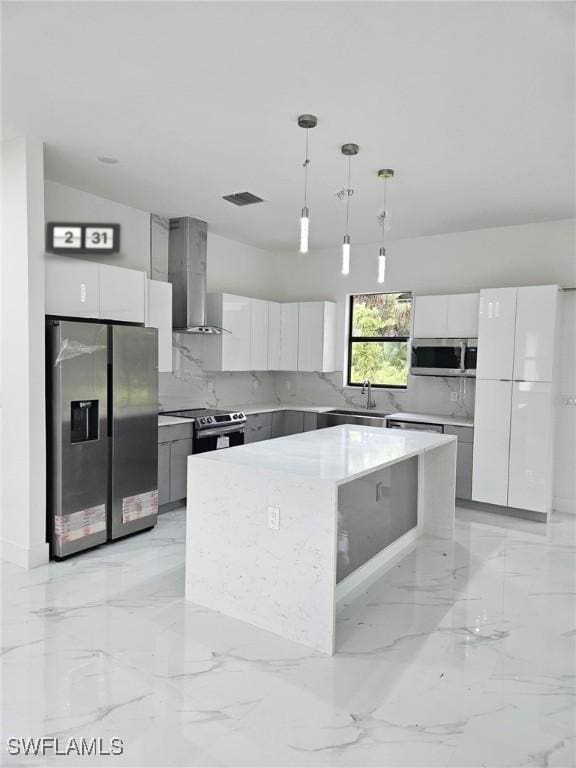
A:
2 h 31 min
